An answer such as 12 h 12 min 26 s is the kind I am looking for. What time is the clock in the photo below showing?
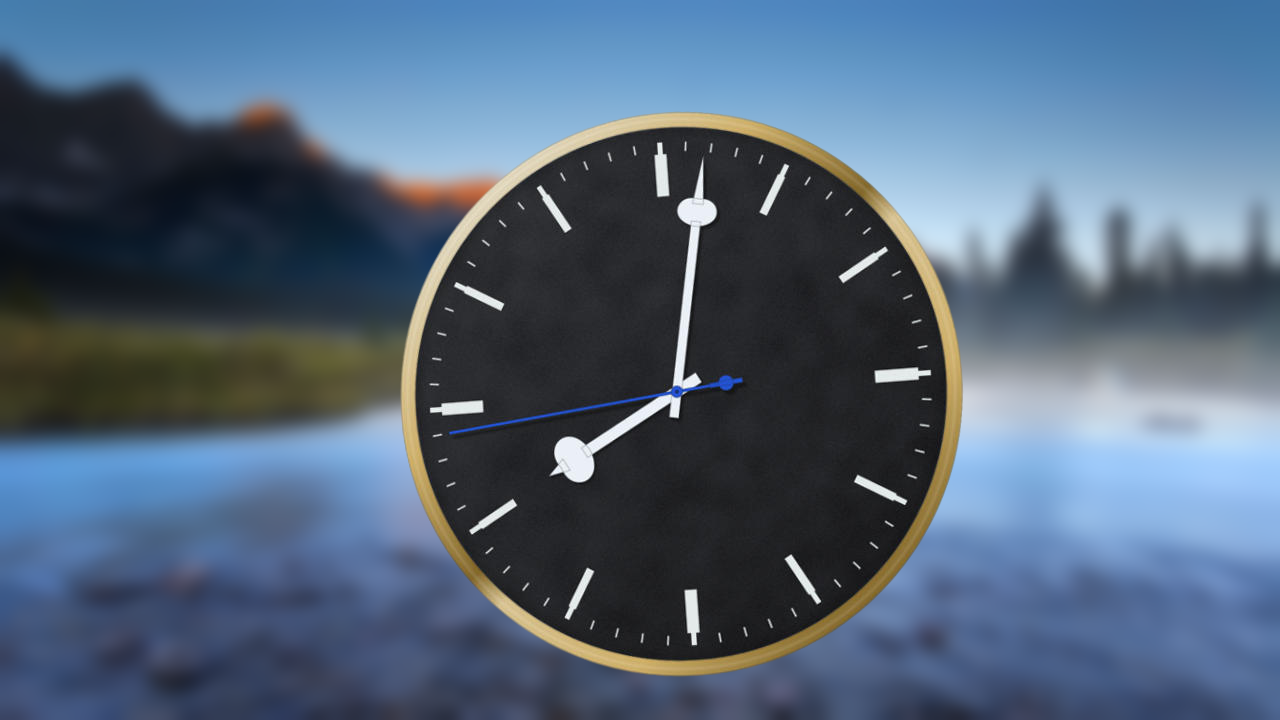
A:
8 h 01 min 44 s
